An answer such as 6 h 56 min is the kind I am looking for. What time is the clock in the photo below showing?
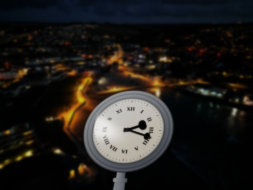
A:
2 h 18 min
